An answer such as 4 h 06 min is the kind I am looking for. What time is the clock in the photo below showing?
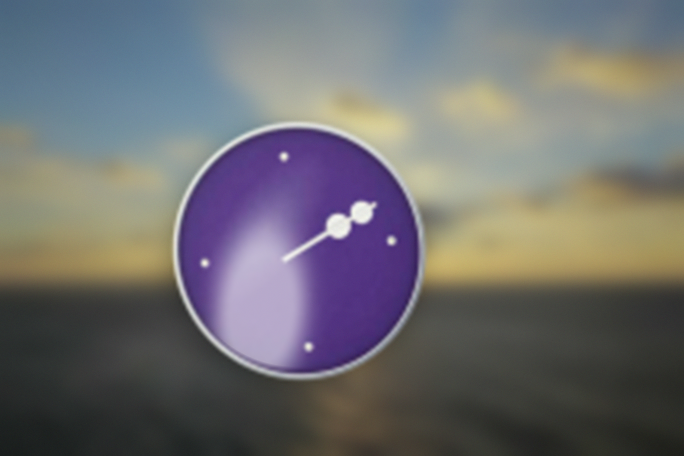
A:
2 h 11 min
